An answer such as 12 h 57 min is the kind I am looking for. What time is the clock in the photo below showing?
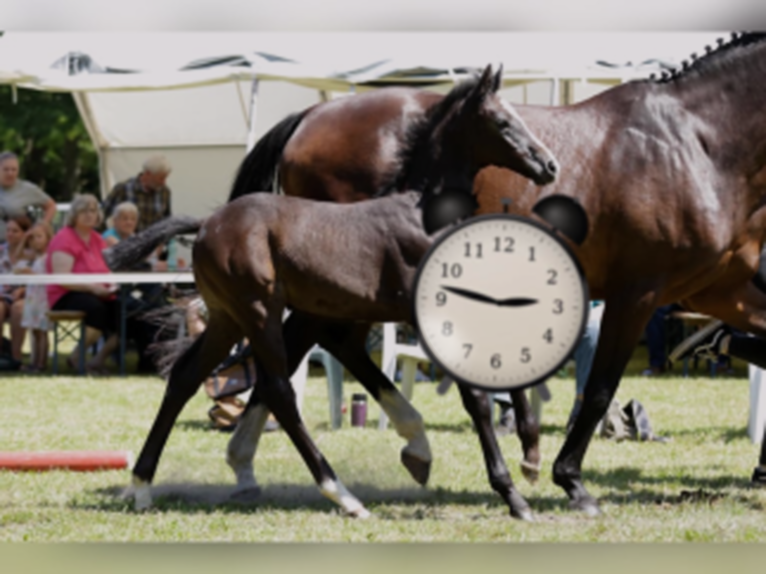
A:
2 h 47 min
